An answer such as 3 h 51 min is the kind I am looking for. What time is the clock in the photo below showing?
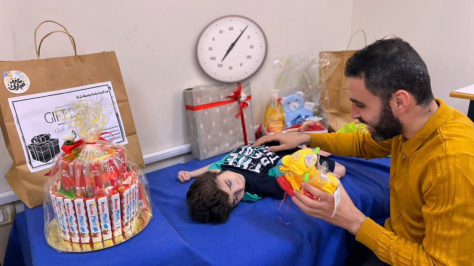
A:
7 h 06 min
